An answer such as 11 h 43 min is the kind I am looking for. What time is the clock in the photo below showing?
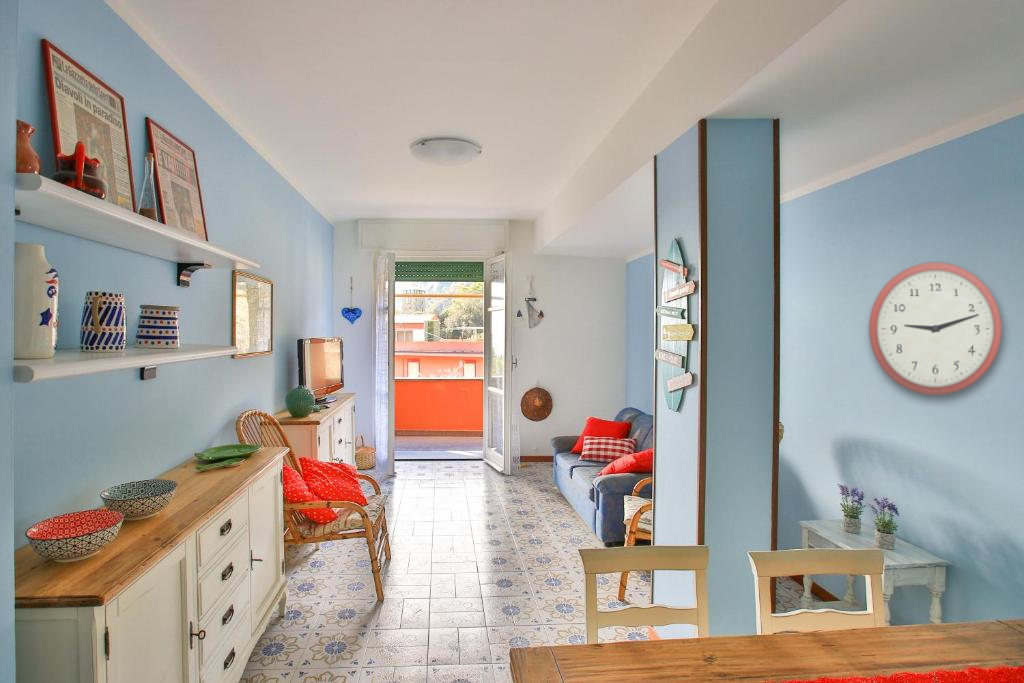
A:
9 h 12 min
